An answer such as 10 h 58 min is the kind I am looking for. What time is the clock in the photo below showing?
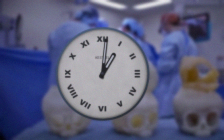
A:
1 h 01 min
